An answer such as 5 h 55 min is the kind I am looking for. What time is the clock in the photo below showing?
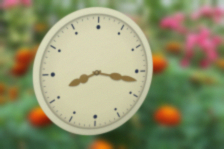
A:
8 h 17 min
